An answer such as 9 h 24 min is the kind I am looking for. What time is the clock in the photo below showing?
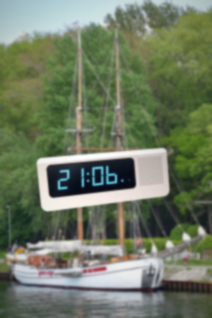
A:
21 h 06 min
